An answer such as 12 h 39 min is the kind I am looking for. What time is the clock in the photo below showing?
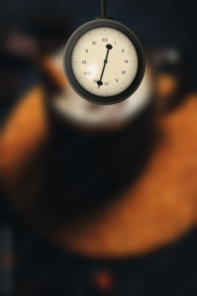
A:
12 h 33 min
